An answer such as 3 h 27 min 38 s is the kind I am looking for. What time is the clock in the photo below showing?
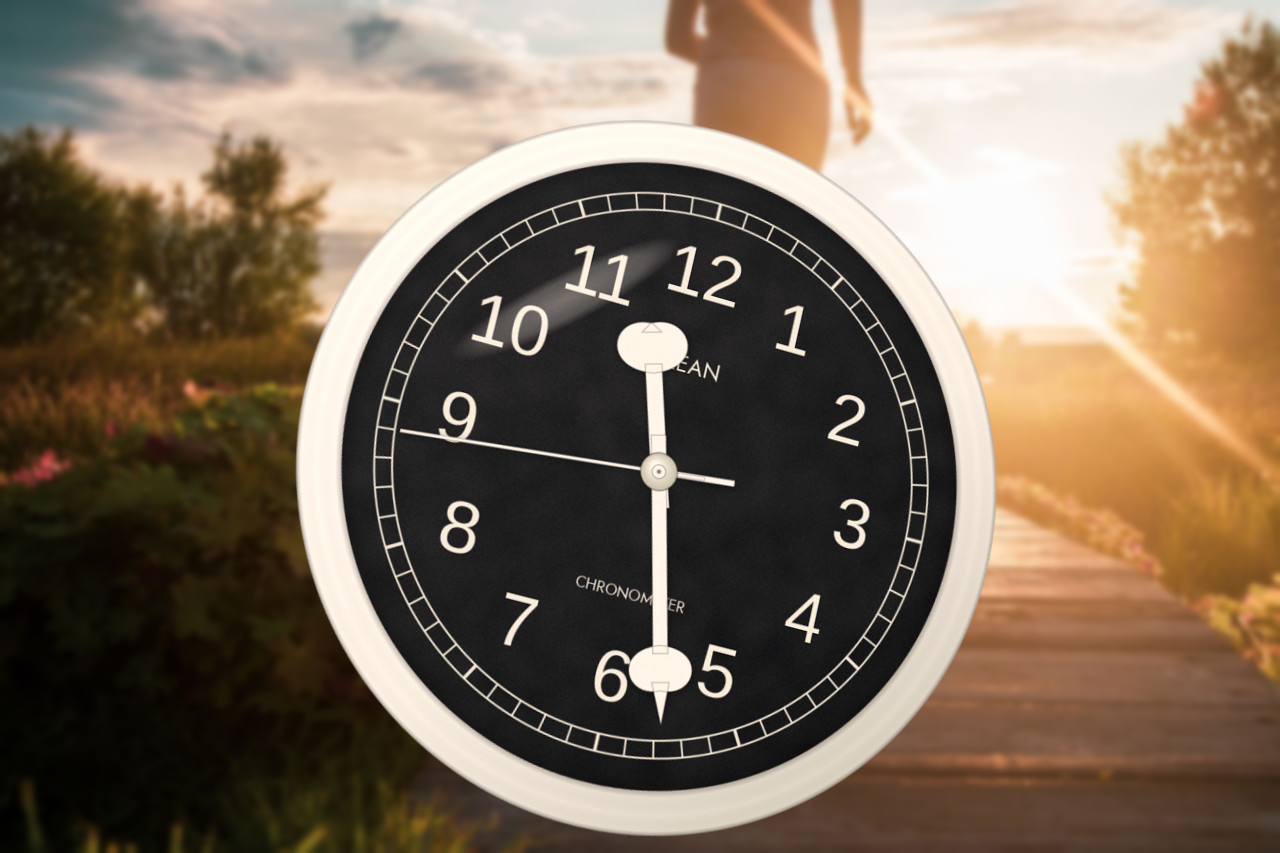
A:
11 h 27 min 44 s
